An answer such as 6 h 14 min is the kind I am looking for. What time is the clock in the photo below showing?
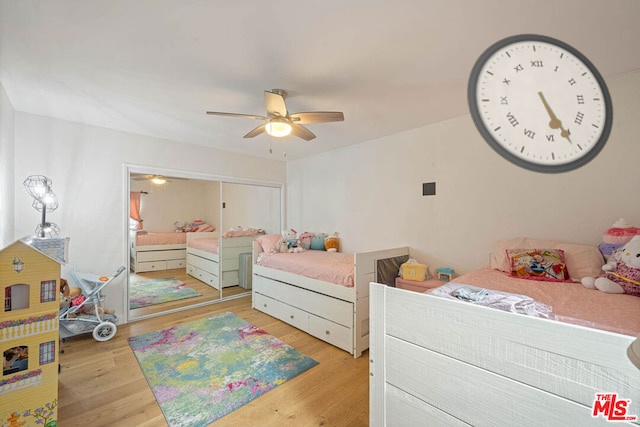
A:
5 h 26 min
